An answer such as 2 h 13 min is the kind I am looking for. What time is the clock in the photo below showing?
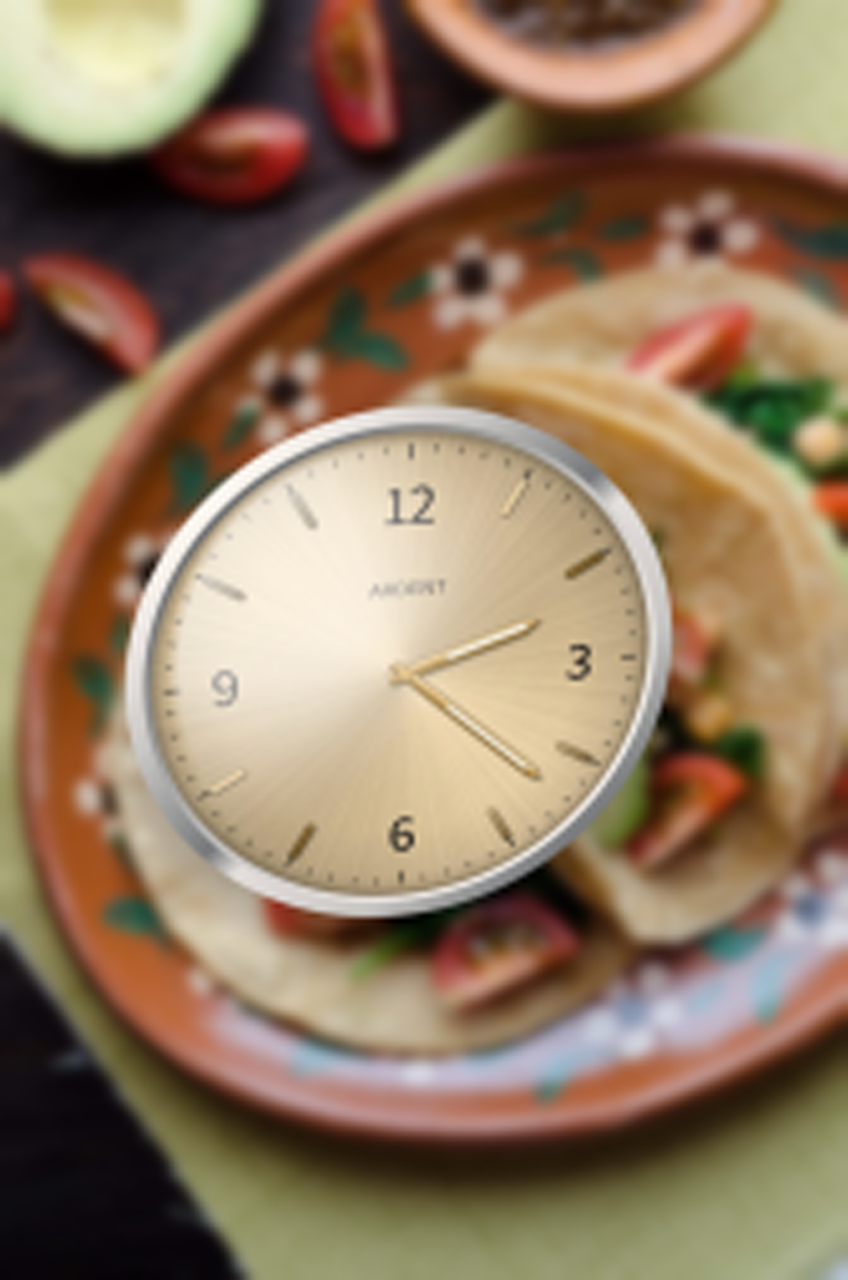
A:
2 h 22 min
